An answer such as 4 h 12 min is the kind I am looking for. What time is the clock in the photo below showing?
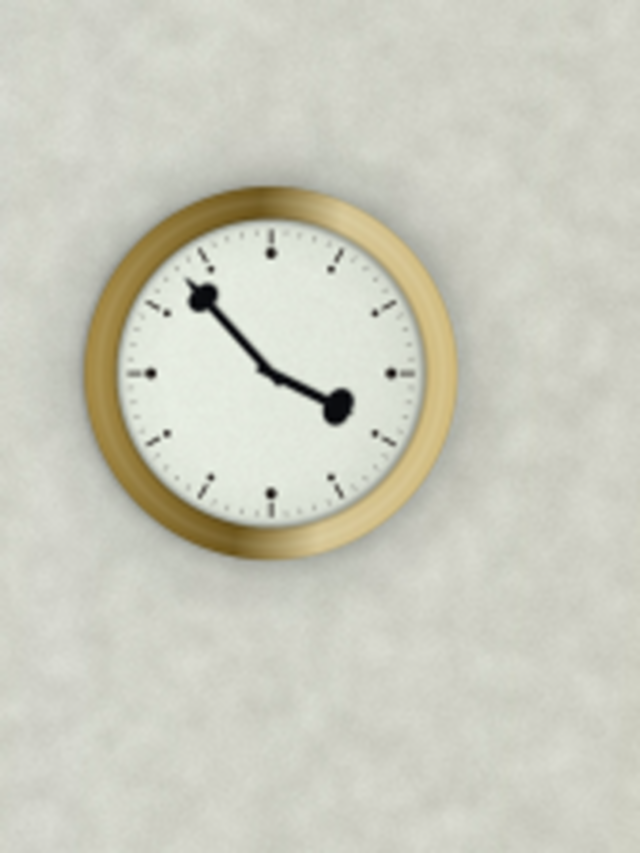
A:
3 h 53 min
